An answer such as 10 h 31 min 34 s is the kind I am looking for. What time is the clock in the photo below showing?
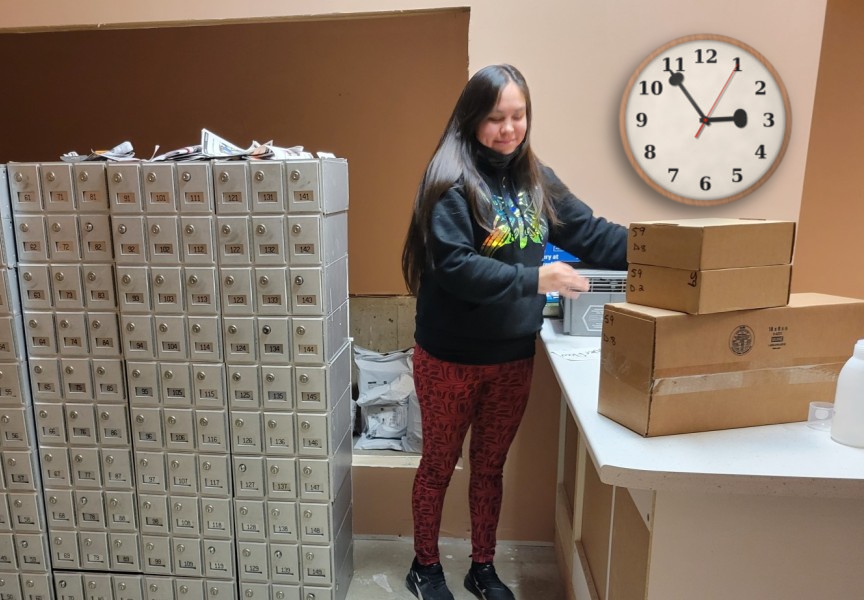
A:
2 h 54 min 05 s
